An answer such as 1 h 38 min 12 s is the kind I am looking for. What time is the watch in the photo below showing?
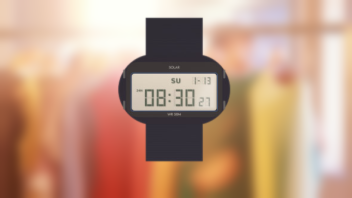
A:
8 h 30 min 27 s
